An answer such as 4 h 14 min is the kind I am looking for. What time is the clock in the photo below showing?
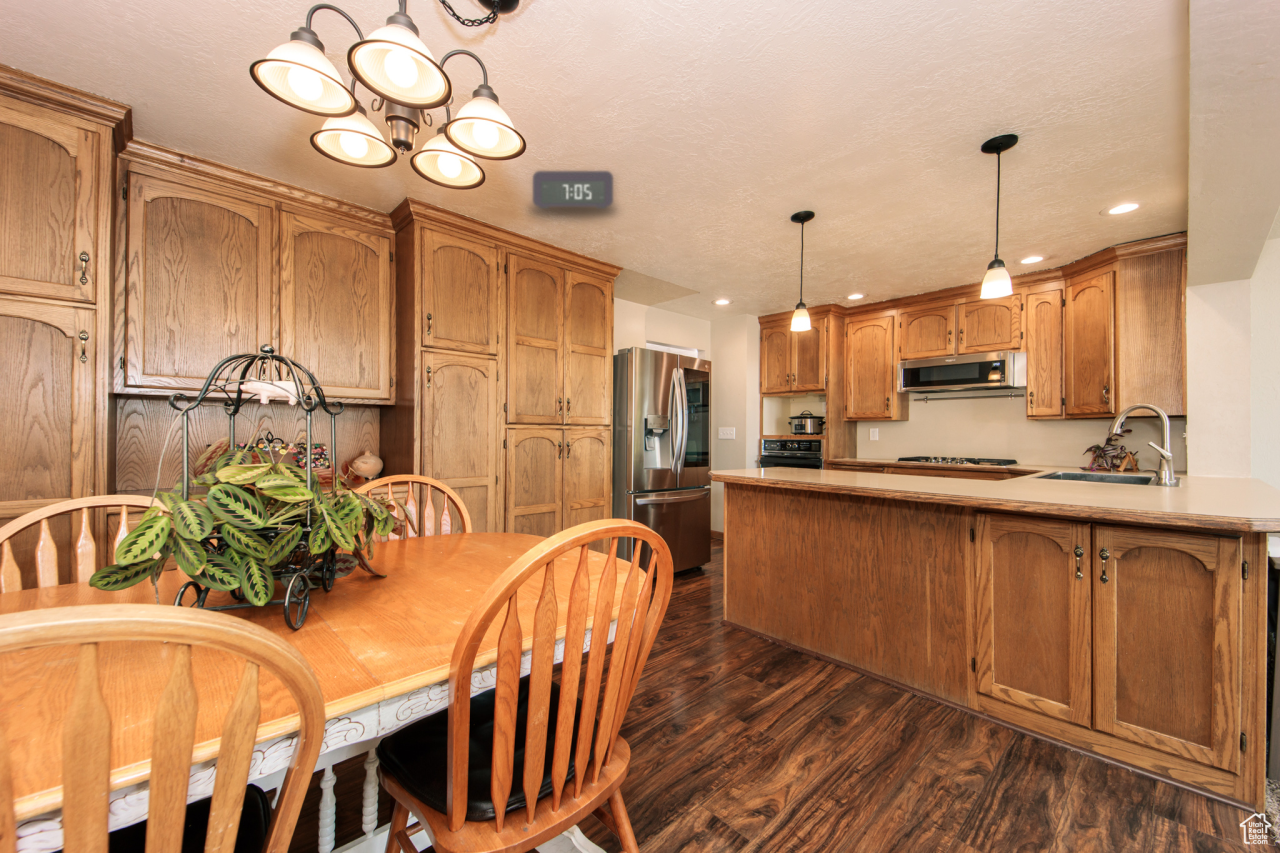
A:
7 h 05 min
